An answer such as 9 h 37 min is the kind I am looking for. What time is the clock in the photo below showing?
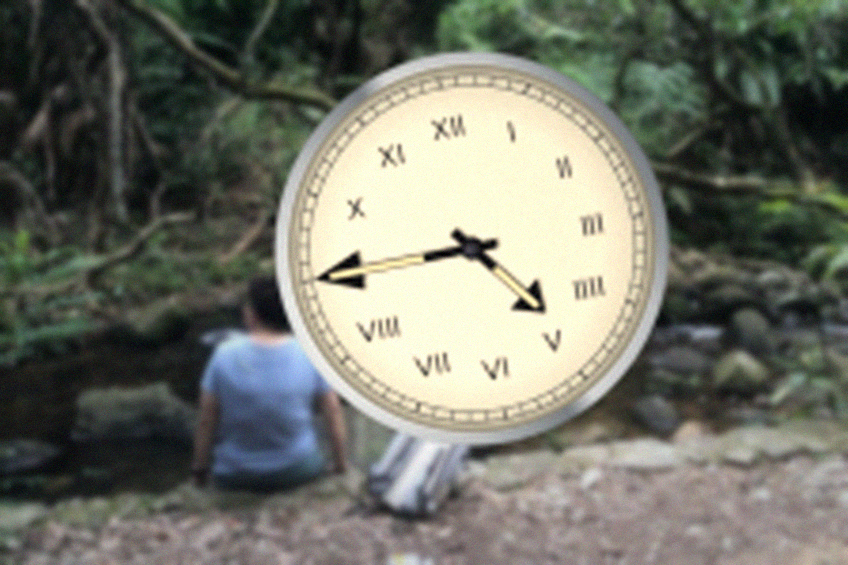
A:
4 h 45 min
